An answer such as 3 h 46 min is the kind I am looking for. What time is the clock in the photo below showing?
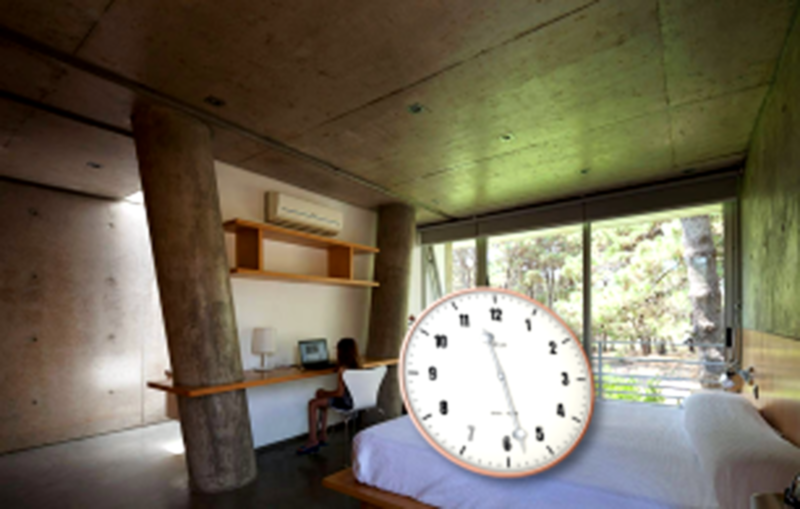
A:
11 h 28 min
